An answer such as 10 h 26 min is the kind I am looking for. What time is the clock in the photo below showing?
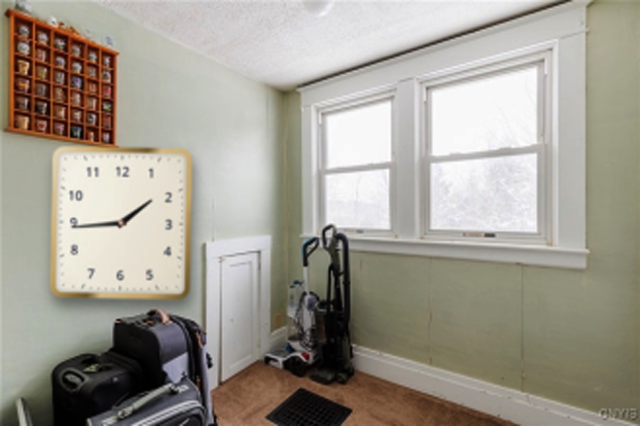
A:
1 h 44 min
